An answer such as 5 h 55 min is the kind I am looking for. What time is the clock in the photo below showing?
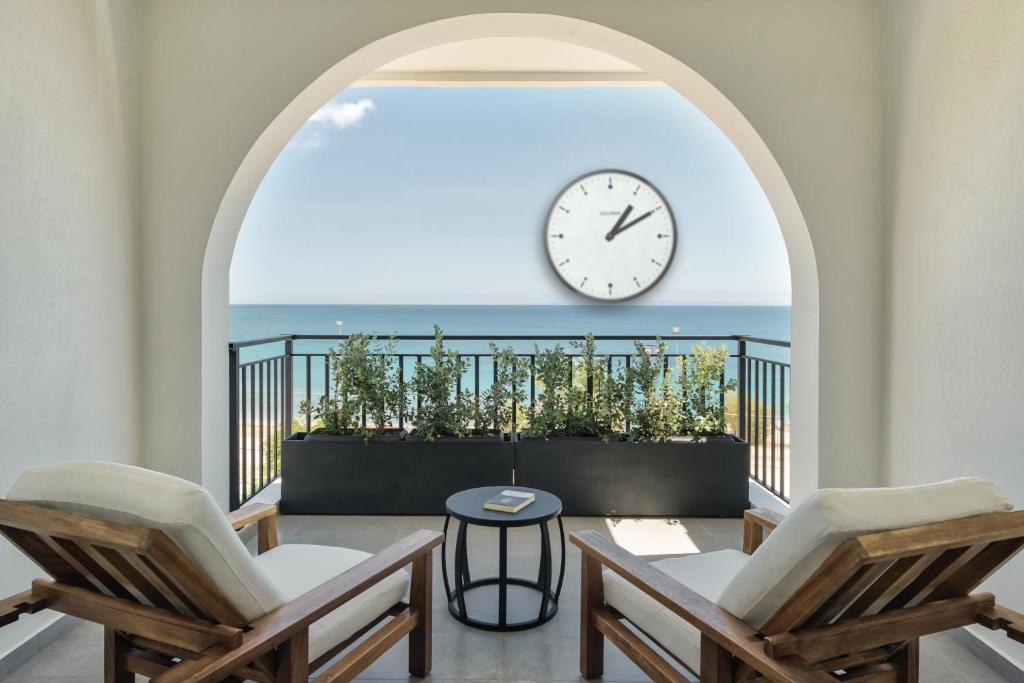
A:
1 h 10 min
